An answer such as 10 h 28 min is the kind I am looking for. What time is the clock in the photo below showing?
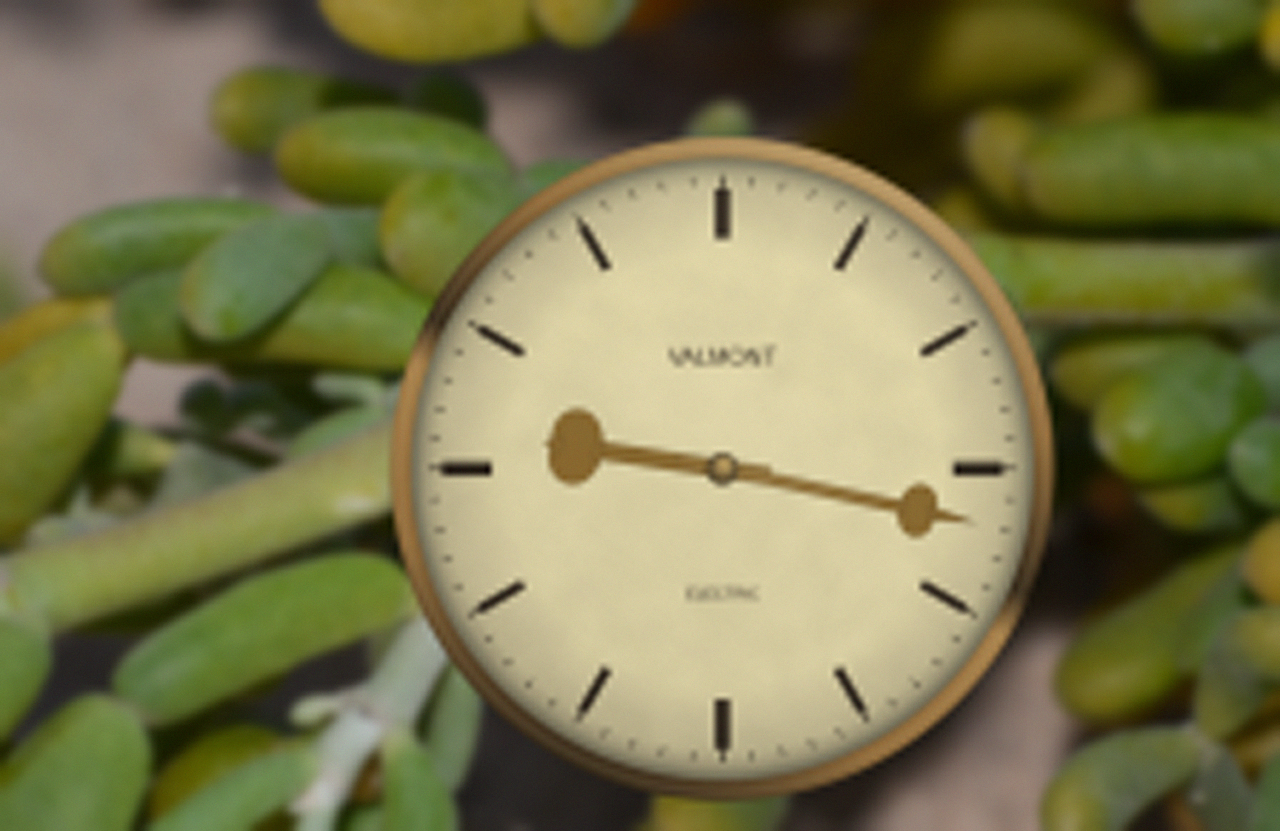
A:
9 h 17 min
